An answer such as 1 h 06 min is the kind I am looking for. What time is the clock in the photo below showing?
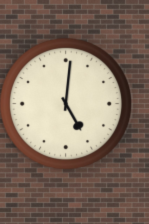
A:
5 h 01 min
